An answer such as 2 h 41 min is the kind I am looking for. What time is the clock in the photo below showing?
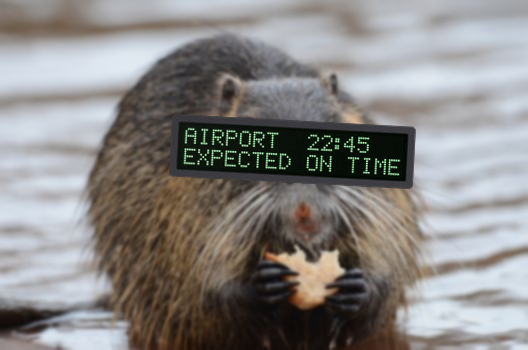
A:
22 h 45 min
